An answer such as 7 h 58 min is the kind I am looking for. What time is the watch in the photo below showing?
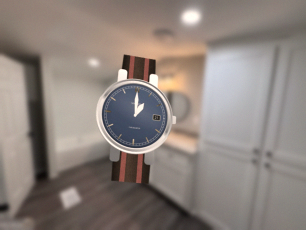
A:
1 h 00 min
